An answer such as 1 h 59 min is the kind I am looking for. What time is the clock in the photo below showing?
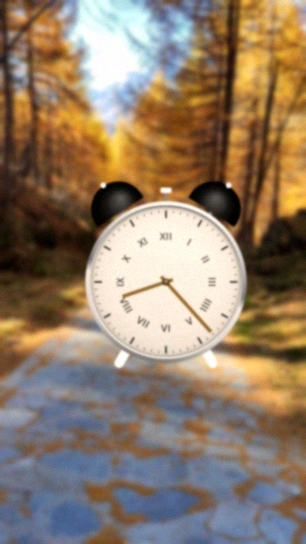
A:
8 h 23 min
